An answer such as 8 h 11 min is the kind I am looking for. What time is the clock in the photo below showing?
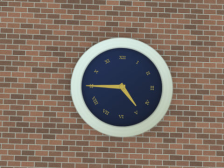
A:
4 h 45 min
